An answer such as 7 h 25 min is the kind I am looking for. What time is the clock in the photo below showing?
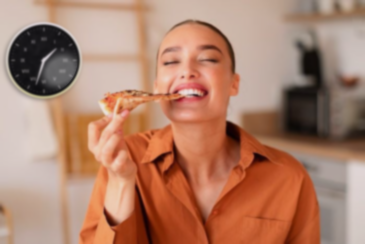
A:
1 h 33 min
